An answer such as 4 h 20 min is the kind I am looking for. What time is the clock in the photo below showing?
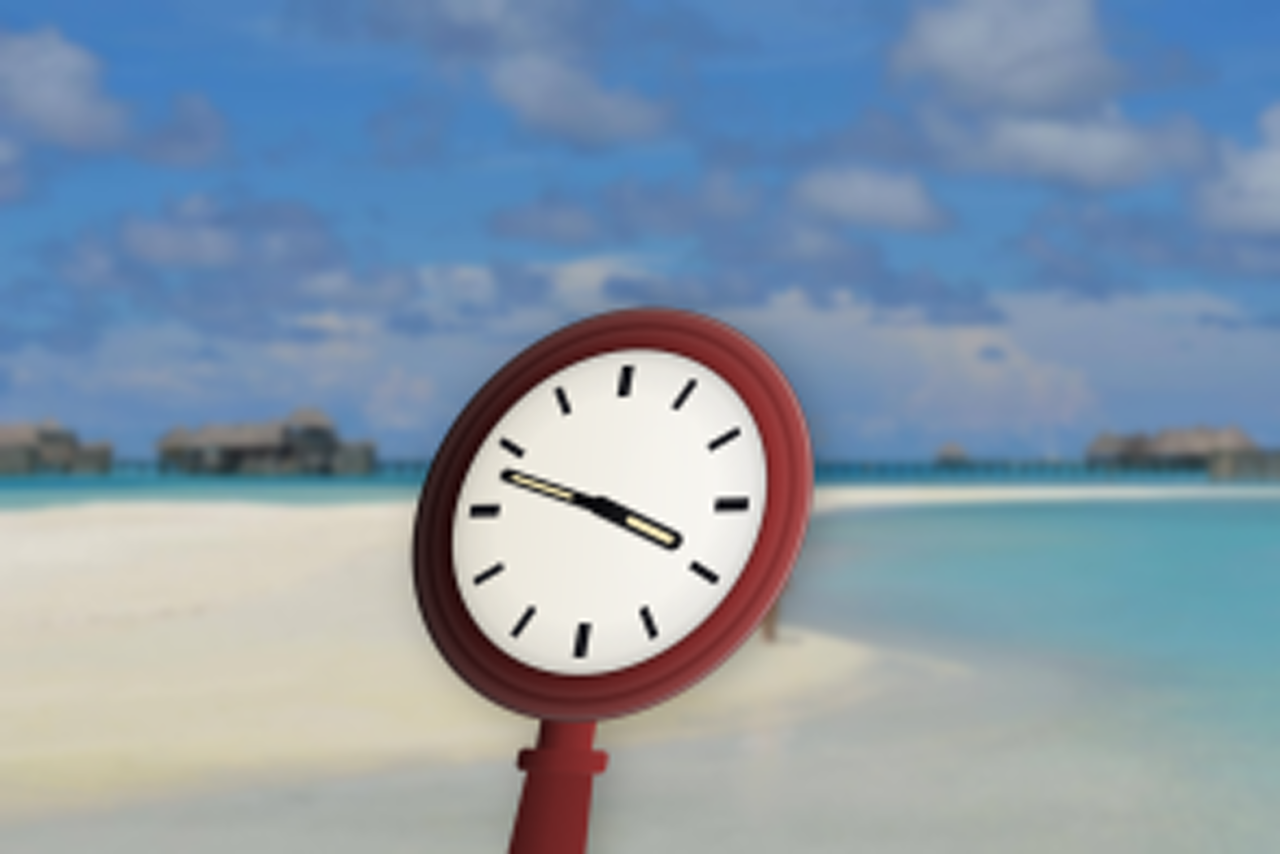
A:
3 h 48 min
